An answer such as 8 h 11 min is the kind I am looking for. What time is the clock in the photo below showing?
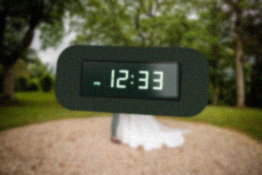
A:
12 h 33 min
